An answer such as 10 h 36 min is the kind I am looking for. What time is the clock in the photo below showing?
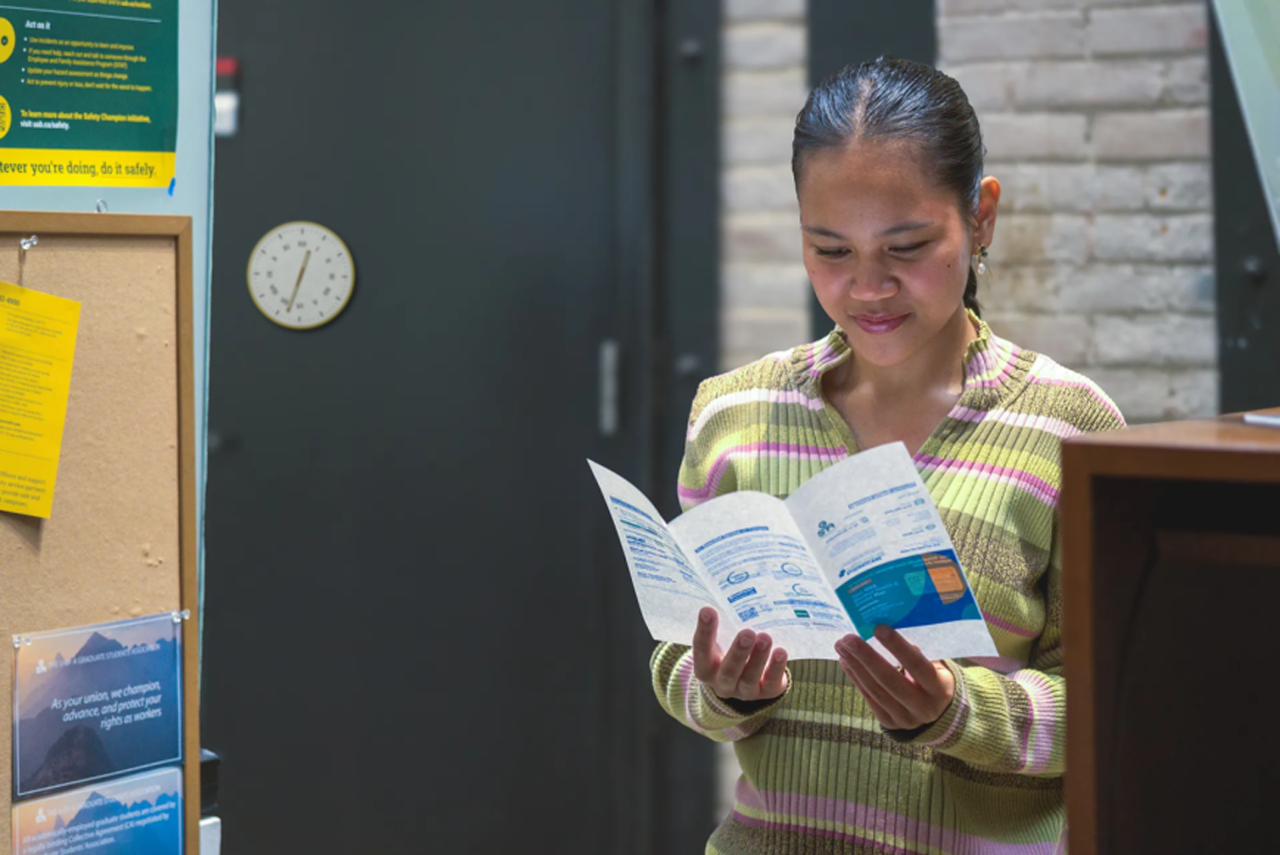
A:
12 h 33 min
